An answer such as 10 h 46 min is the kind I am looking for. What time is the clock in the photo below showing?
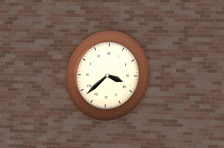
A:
3 h 38 min
